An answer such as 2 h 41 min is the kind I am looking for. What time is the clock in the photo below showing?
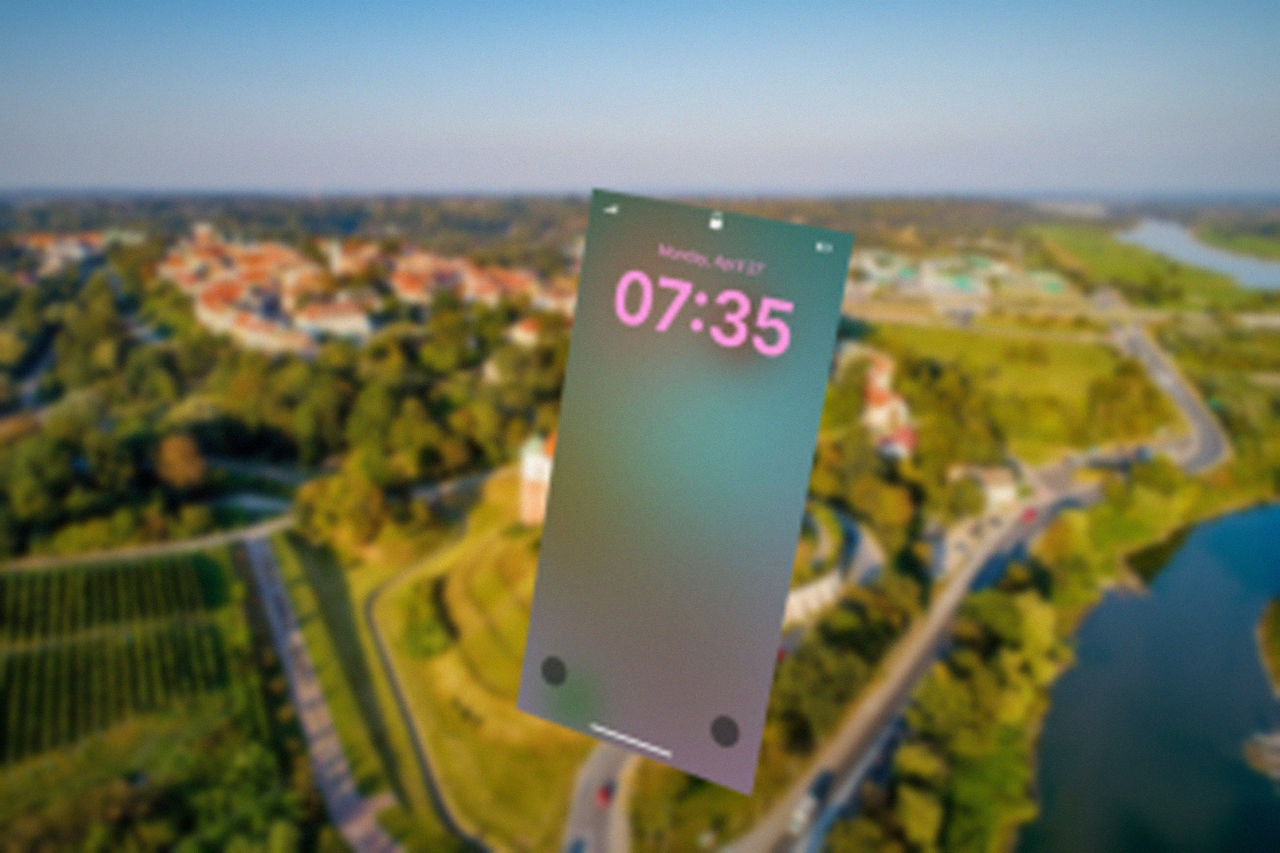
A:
7 h 35 min
